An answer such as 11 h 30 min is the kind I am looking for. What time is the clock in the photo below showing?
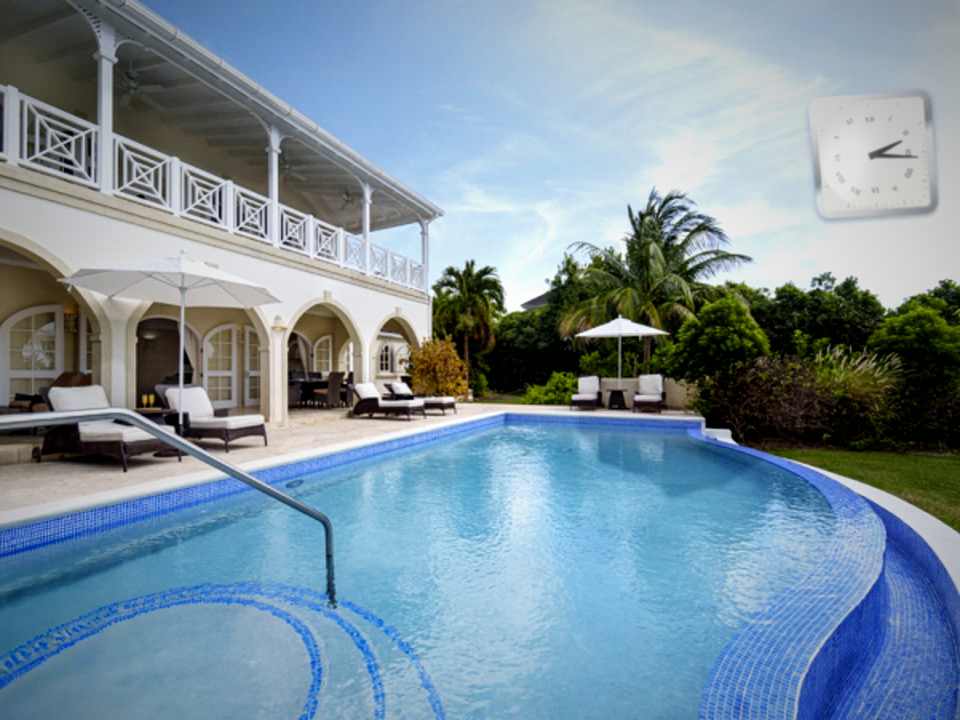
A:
2 h 16 min
